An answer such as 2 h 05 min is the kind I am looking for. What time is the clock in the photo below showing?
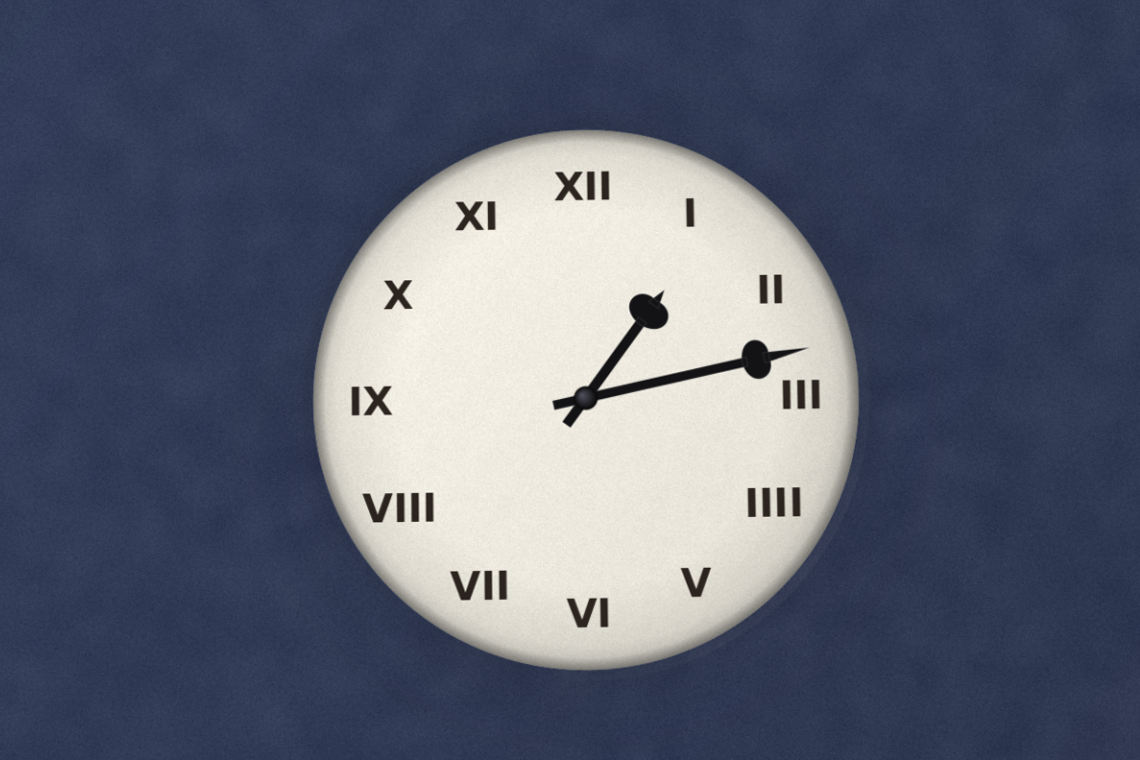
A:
1 h 13 min
